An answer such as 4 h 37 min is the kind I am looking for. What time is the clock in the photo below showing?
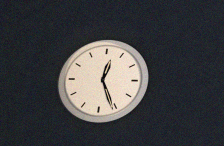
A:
12 h 26 min
